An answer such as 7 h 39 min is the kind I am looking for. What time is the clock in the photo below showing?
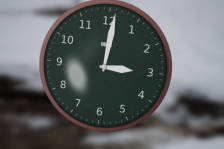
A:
3 h 01 min
